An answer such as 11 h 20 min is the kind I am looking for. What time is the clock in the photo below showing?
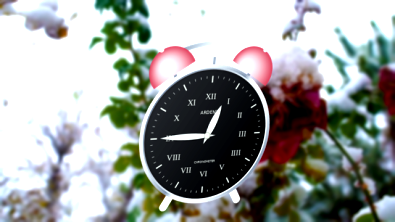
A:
12 h 45 min
